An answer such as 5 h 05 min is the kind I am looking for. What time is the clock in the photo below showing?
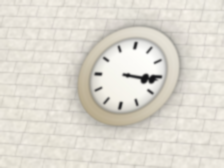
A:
3 h 16 min
